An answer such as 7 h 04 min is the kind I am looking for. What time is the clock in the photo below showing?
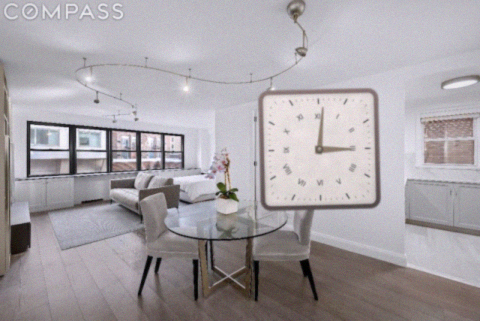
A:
3 h 01 min
